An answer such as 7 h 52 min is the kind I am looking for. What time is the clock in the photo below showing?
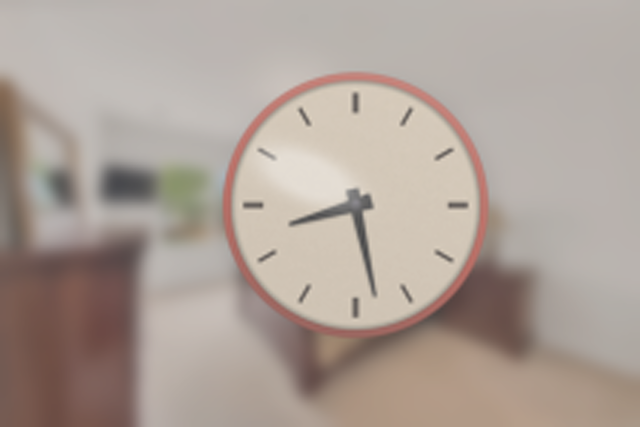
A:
8 h 28 min
